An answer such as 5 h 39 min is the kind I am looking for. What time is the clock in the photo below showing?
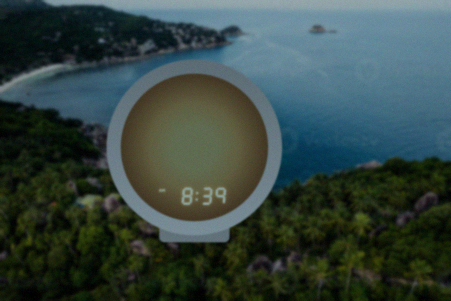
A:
8 h 39 min
